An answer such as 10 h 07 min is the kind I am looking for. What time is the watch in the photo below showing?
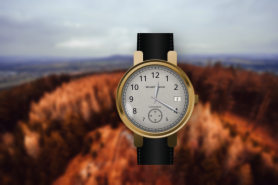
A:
12 h 20 min
